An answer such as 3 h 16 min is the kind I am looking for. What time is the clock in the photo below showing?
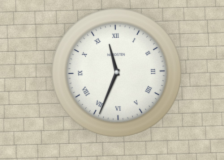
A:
11 h 34 min
